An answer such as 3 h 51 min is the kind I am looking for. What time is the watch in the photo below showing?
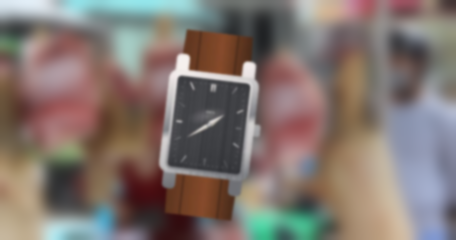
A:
1 h 39 min
